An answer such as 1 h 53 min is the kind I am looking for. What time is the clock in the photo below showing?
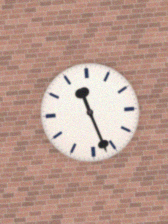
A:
11 h 27 min
